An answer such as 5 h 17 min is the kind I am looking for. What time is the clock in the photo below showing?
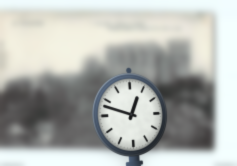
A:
12 h 48 min
